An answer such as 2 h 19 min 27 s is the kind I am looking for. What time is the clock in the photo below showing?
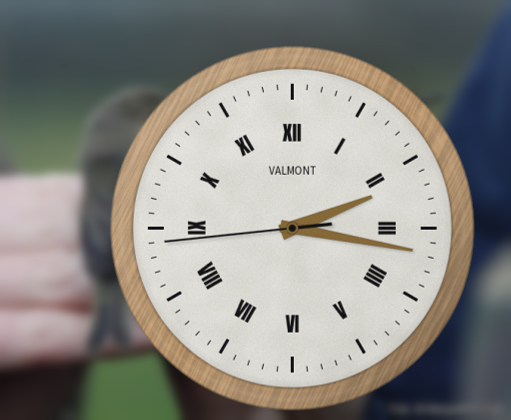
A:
2 h 16 min 44 s
